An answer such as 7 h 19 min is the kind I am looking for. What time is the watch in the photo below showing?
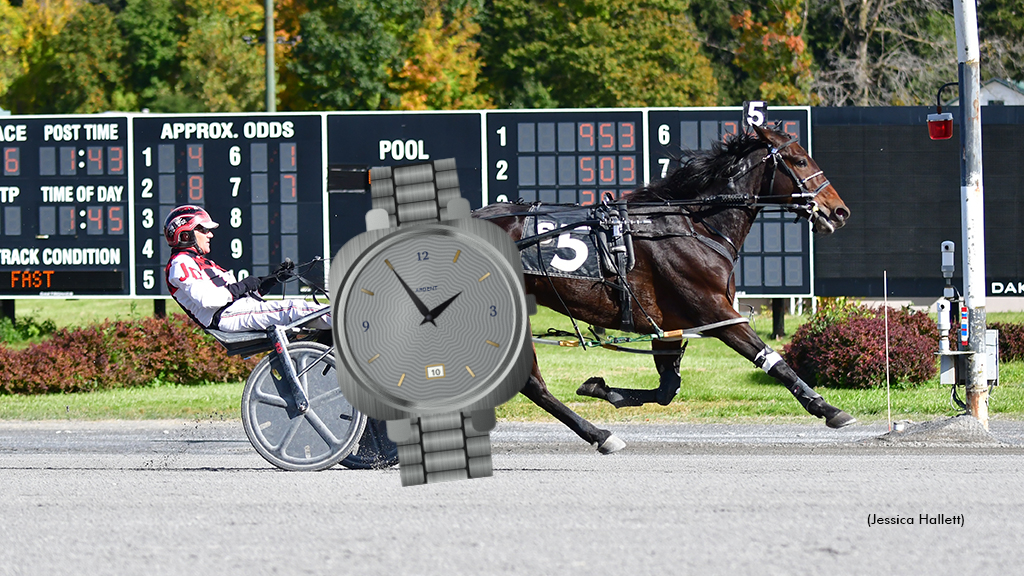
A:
1 h 55 min
